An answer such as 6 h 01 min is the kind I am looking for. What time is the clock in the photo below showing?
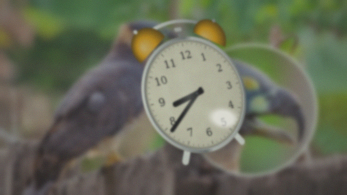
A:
8 h 39 min
